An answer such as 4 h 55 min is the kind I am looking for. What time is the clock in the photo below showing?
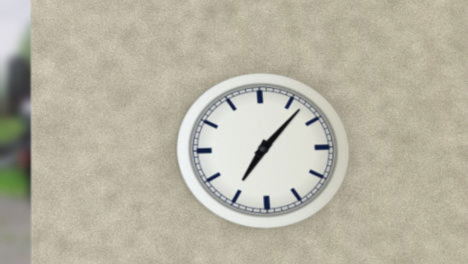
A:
7 h 07 min
